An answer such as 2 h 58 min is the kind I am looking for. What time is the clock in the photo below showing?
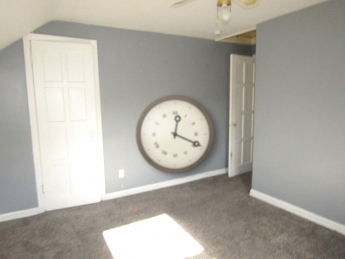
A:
12 h 19 min
